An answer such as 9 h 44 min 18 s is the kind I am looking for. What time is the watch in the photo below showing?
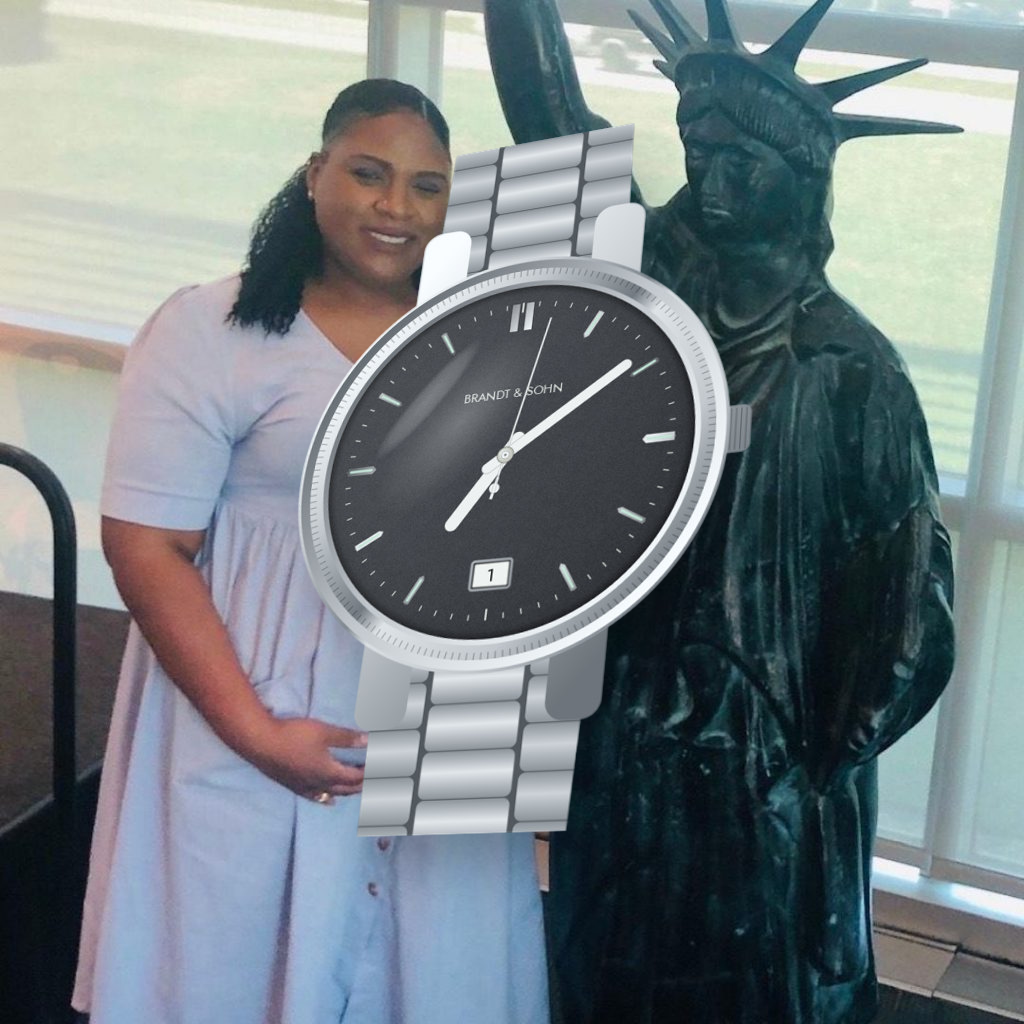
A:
7 h 09 min 02 s
